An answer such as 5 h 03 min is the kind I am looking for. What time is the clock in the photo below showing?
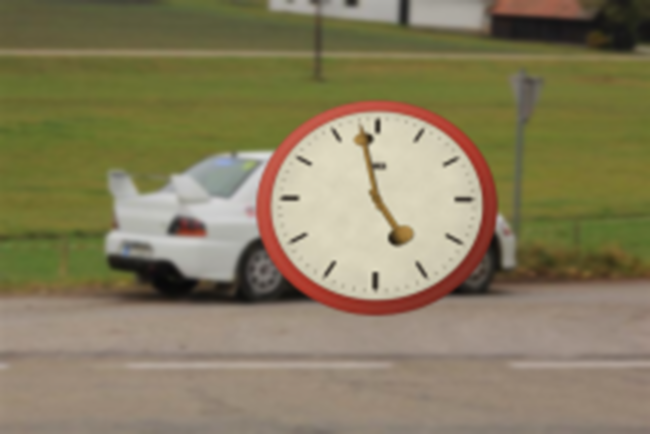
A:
4 h 58 min
